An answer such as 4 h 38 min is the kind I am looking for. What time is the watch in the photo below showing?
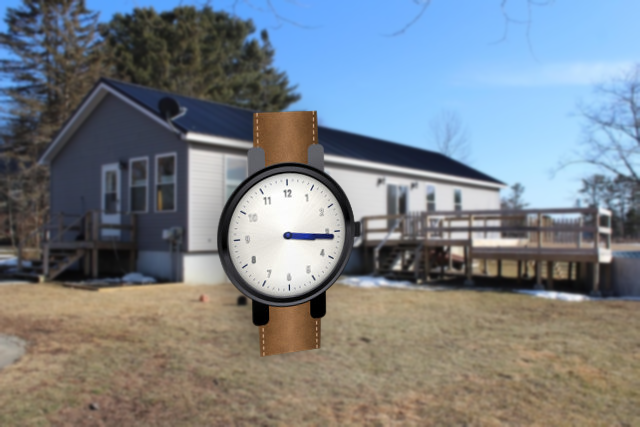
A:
3 h 16 min
